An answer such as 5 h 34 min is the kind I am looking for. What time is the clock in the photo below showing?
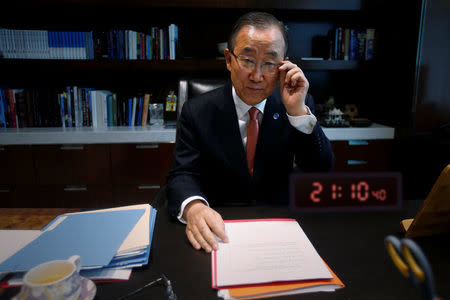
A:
21 h 10 min
